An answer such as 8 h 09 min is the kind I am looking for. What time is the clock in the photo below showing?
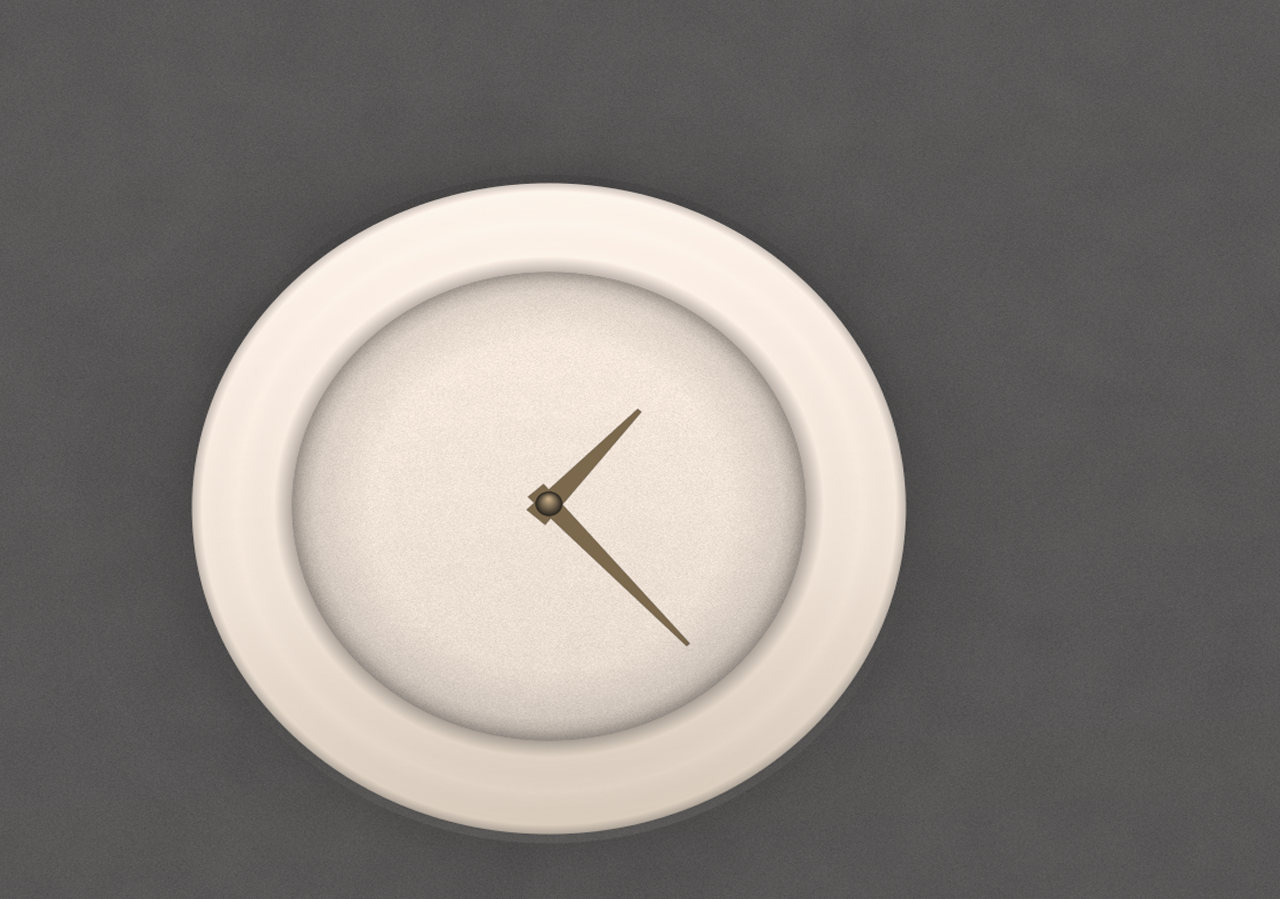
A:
1 h 23 min
